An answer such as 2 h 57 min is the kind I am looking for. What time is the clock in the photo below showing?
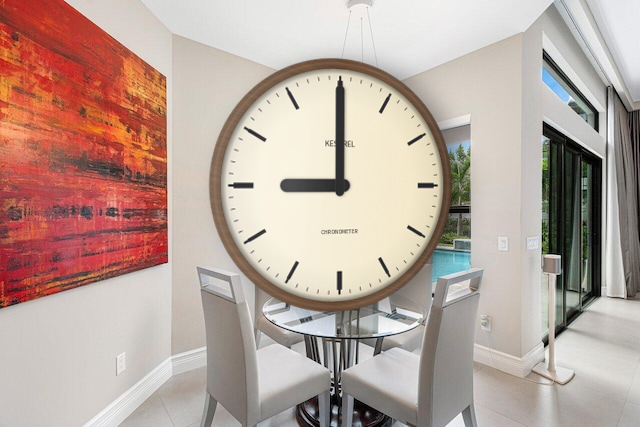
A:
9 h 00 min
